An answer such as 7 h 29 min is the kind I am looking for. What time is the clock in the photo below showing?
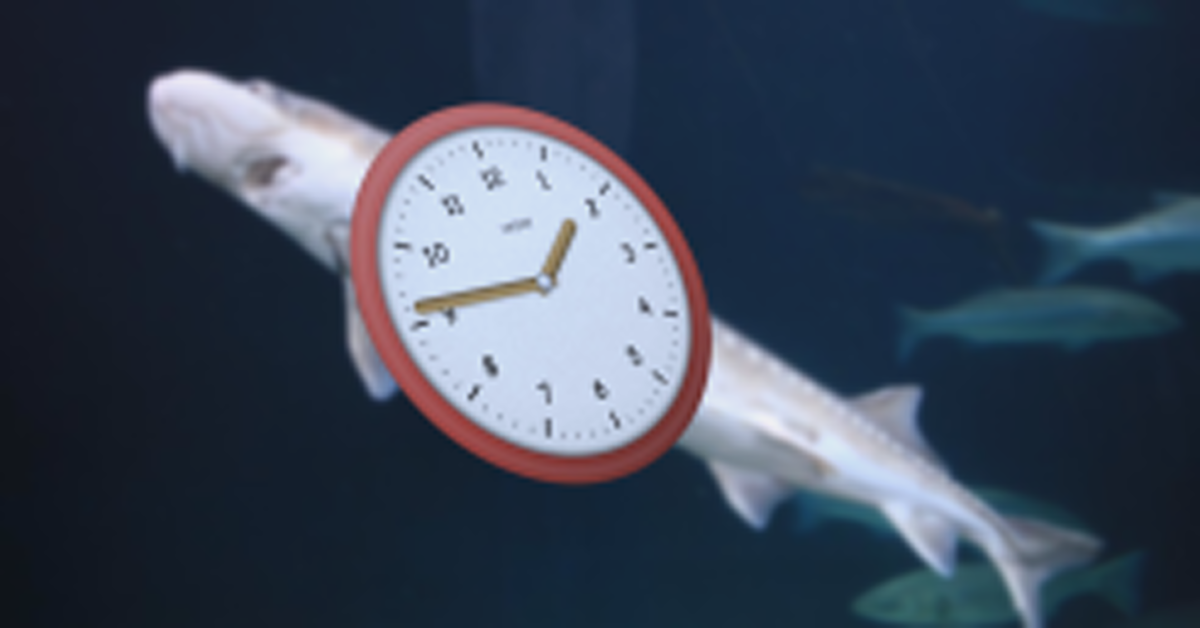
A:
1 h 46 min
